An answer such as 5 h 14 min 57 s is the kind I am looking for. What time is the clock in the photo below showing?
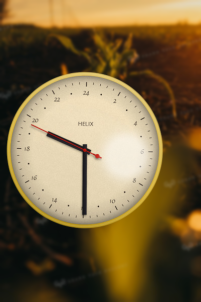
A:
19 h 29 min 49 s
